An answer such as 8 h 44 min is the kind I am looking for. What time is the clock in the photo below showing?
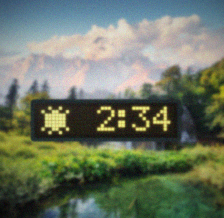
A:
2 h 34 min
